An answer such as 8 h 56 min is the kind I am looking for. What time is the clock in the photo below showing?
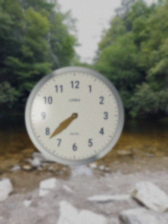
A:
7 h 38 min
